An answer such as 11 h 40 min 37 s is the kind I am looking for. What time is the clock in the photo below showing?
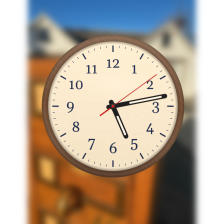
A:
5 h 13 min 09 s
